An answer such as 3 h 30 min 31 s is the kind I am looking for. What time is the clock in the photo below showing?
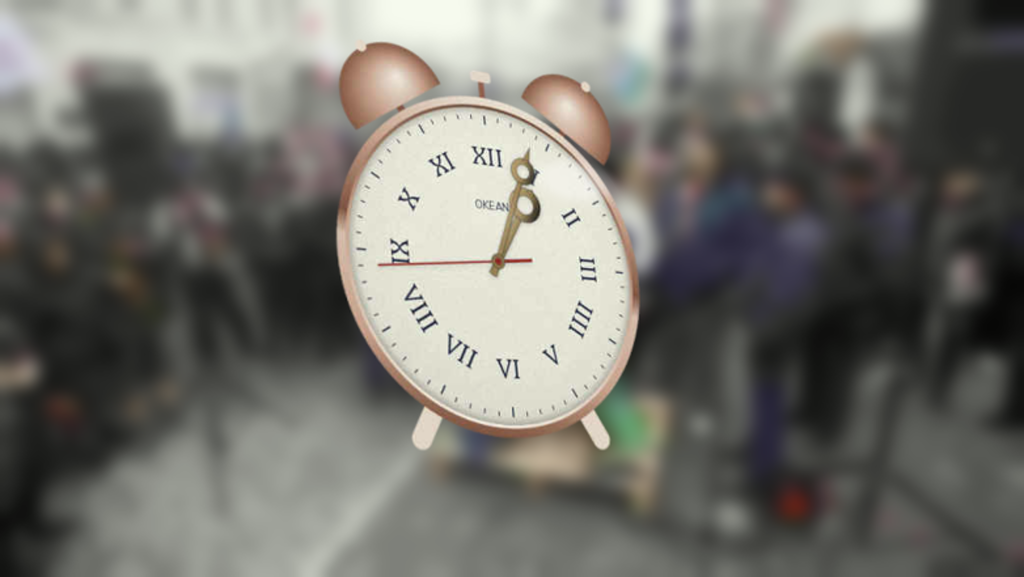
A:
1 h 03 min 44 s
